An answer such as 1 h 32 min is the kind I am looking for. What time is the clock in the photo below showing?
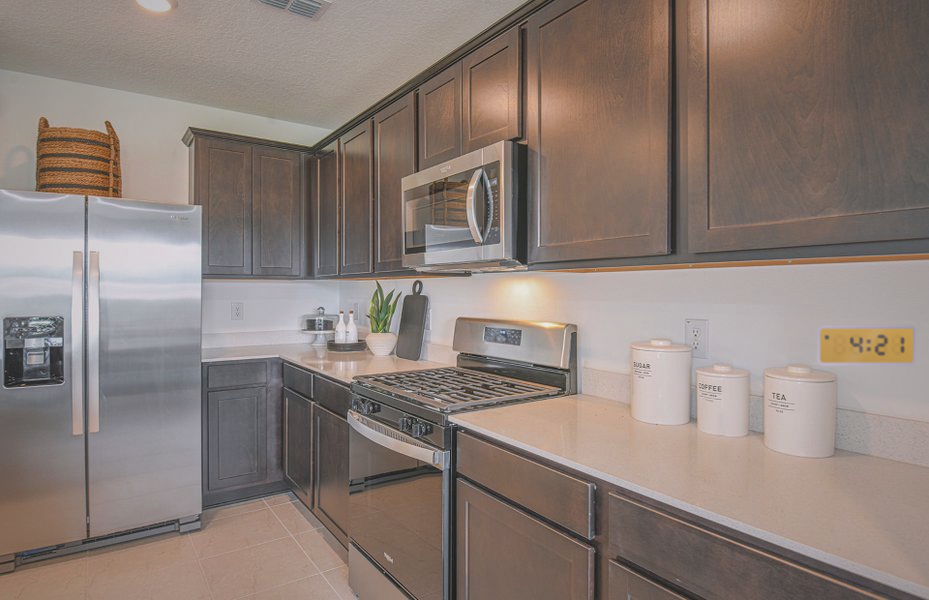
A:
4 h 21 min
